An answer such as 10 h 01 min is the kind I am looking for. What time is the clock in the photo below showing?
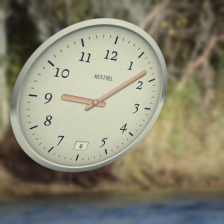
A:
9 h 08 min
